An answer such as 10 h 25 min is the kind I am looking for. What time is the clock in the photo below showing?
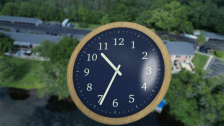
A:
10 h 34 min
